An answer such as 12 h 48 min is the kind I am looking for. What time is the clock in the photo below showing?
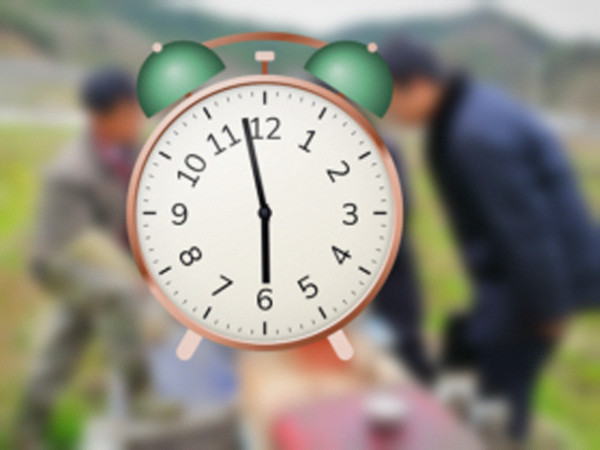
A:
5 h 58 min
